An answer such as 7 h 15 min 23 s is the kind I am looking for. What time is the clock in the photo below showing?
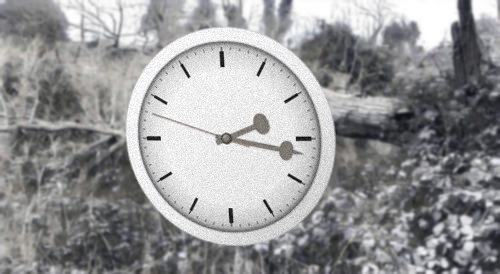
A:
2 h 16 min 48 s
